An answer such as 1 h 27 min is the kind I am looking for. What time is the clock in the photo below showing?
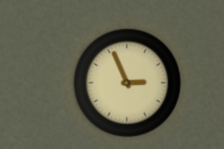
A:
2 h 56 min
